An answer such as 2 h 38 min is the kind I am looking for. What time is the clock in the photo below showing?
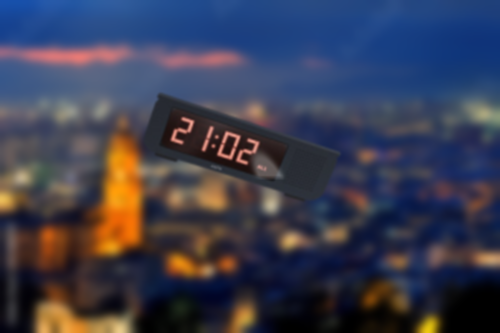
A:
21 h 02 min
